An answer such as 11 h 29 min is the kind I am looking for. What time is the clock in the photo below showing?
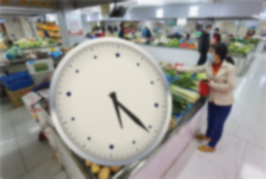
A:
5 h 21 min
